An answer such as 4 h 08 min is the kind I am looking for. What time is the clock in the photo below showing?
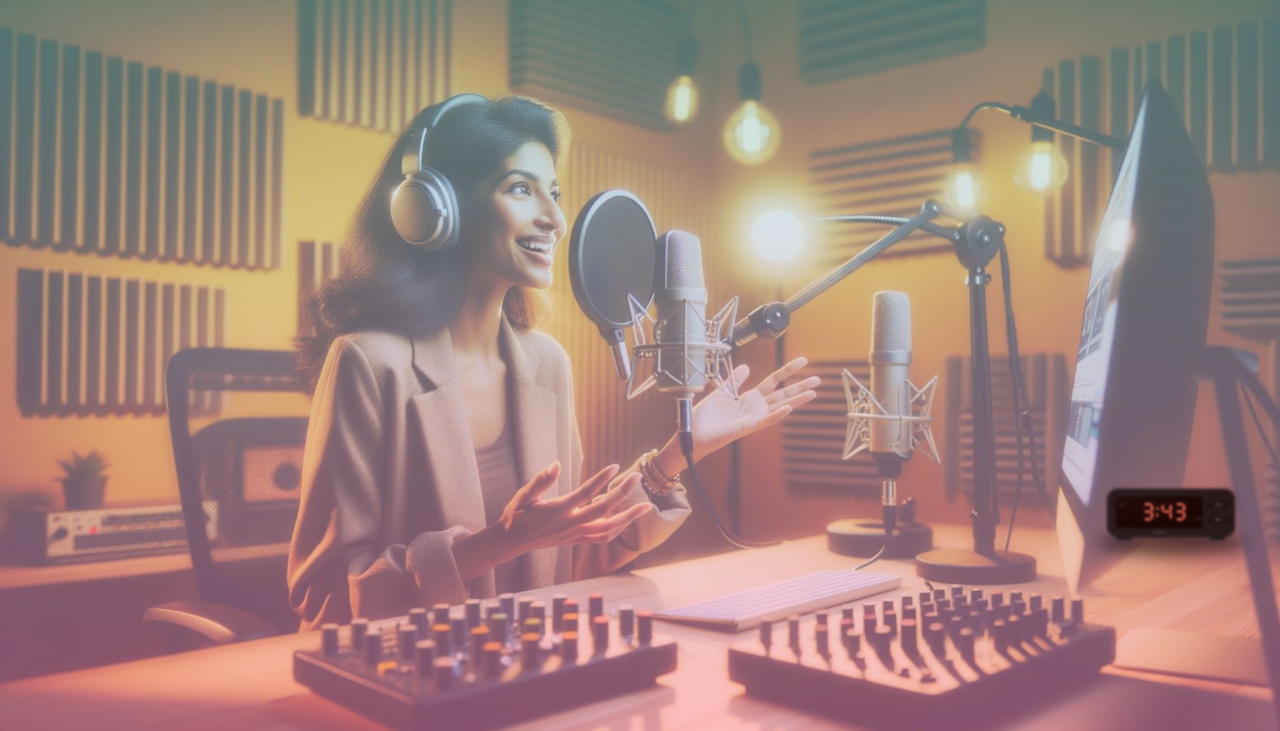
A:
3 h 43 min
